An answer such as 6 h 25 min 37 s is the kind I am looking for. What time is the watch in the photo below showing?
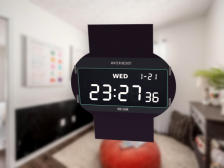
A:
23 h 27 min 36 s
